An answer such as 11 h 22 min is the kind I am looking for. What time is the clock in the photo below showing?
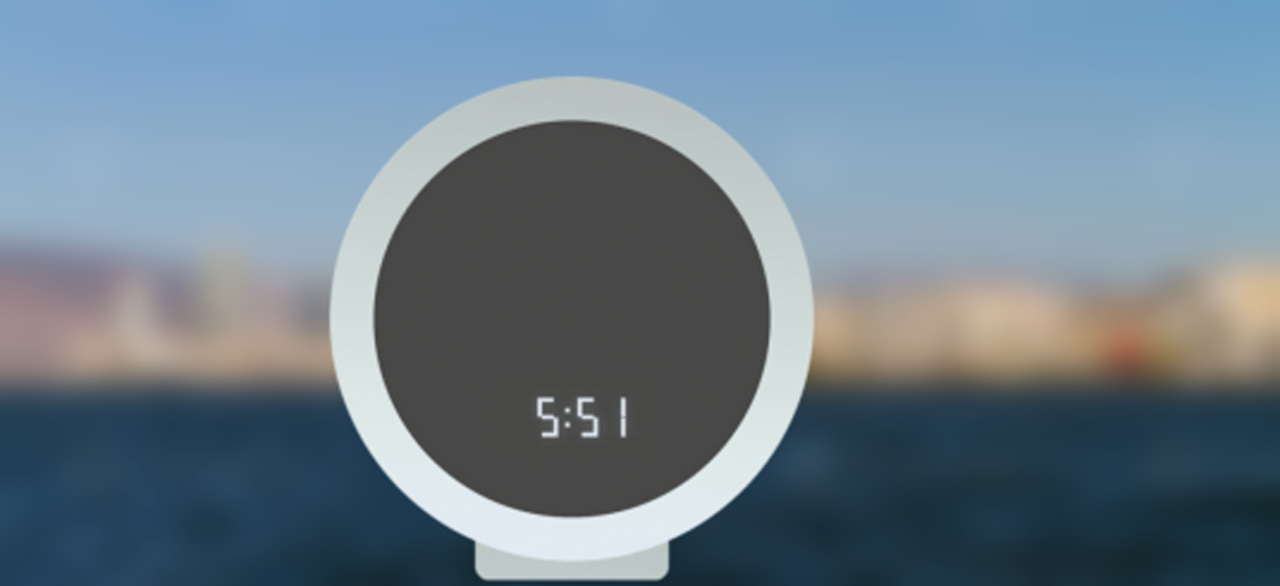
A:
5 h 51 min
